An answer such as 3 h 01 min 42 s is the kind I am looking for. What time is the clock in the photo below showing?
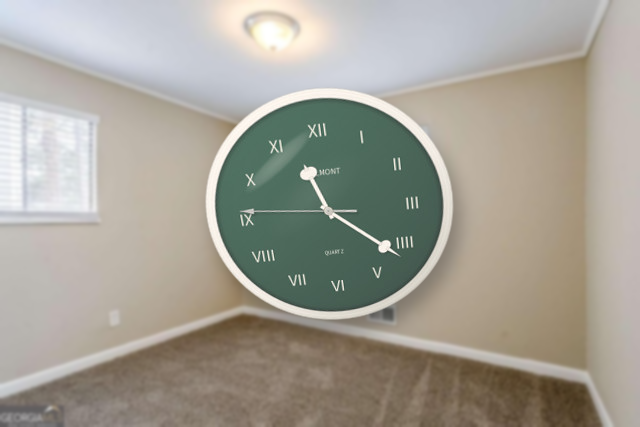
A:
11 h 21 min 46 s
